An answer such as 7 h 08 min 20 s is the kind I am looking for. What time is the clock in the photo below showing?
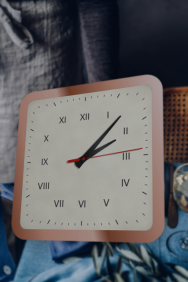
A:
2 h 07 min 14 s
